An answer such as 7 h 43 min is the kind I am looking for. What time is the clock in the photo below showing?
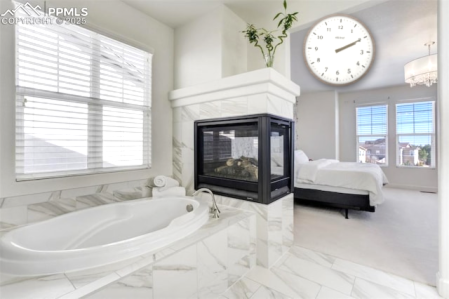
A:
2 h 10 min
